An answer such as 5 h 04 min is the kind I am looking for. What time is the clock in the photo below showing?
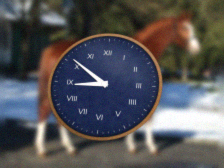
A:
8 h 51 min
